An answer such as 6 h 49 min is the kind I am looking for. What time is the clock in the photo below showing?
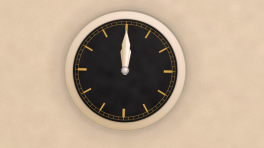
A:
12 h 00 min
